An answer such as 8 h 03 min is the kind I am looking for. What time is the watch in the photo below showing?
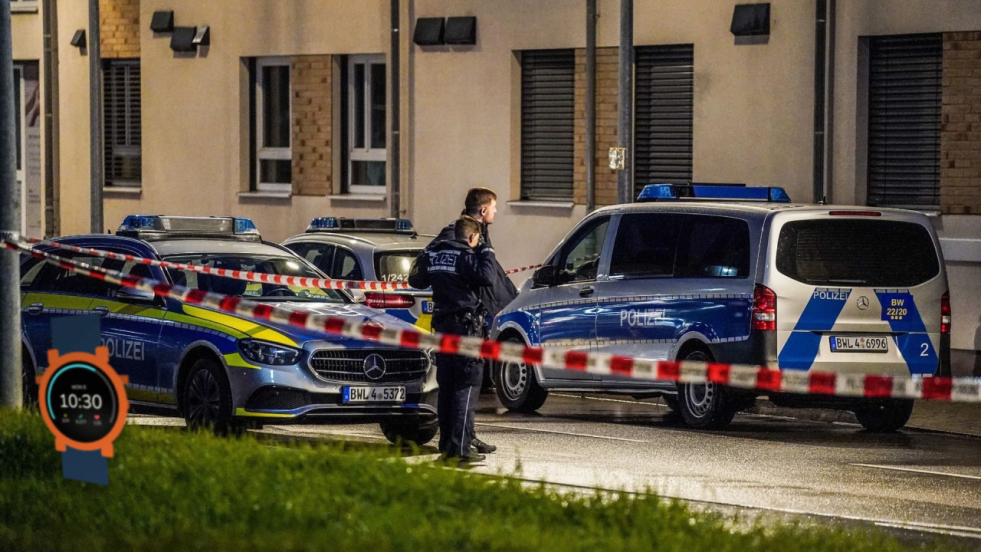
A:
10 h 30 min
